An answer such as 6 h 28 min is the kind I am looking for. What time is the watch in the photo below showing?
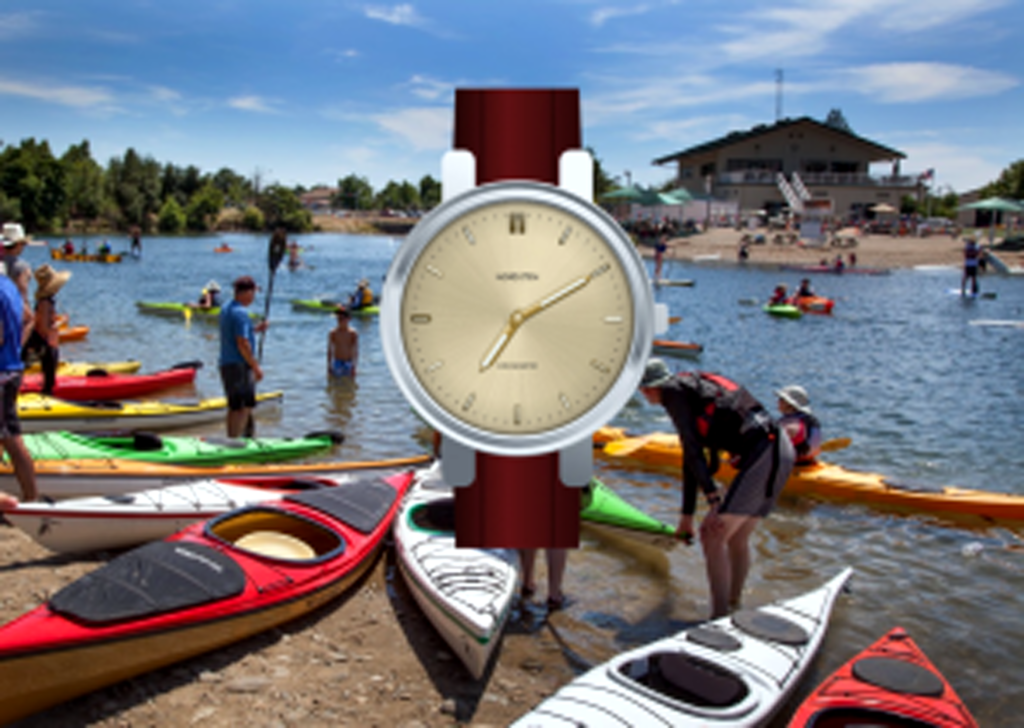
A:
7 h 10 min
